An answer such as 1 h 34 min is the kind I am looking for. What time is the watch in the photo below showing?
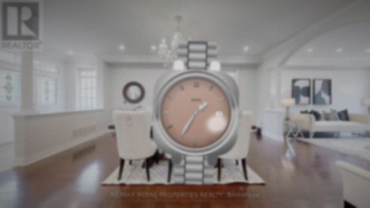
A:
1 h 35 min
